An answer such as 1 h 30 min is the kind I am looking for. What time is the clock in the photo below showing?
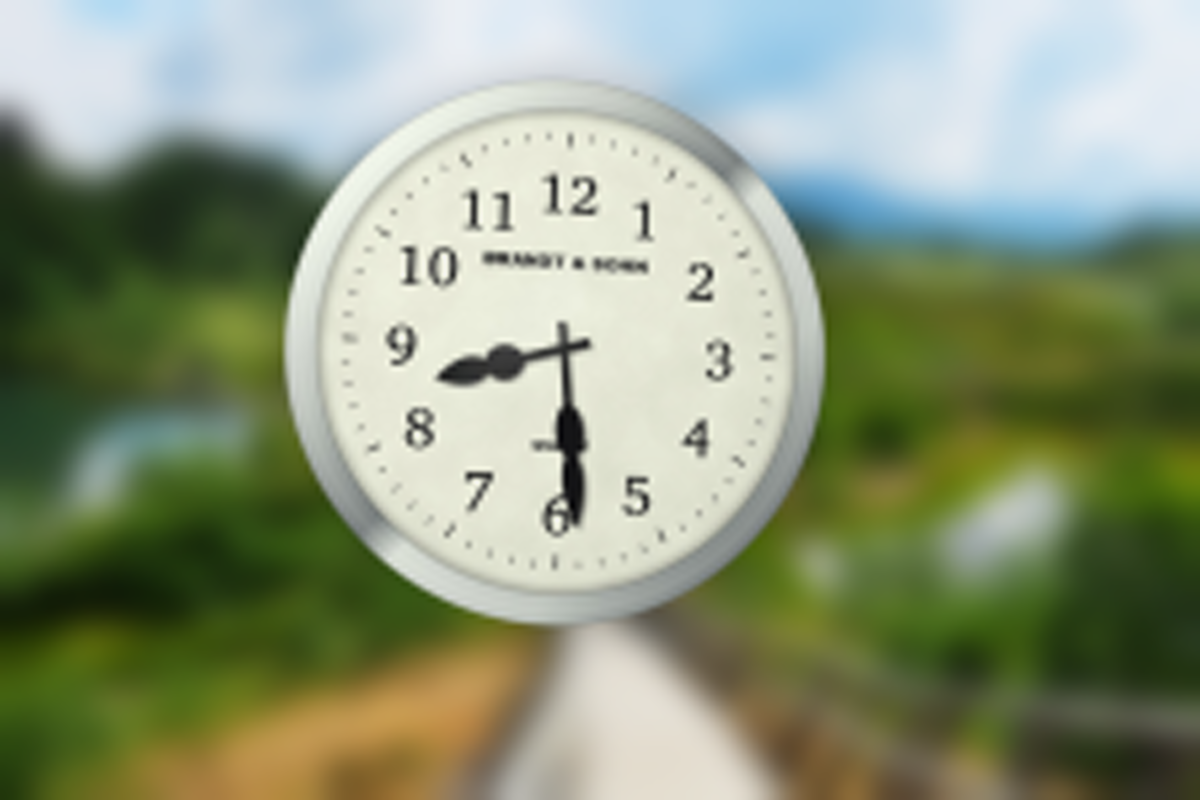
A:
8 h 29 min
